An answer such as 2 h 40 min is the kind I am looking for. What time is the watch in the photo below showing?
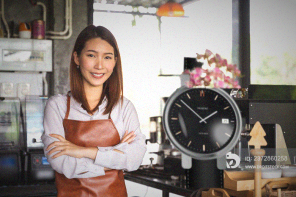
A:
1 h 52 min
